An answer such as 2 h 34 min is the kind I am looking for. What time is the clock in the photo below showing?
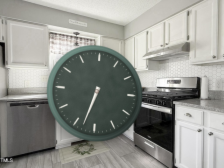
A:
6 h 33 min
